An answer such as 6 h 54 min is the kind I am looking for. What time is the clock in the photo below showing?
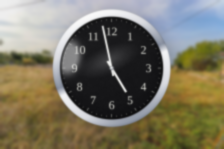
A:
4 h 58 min
